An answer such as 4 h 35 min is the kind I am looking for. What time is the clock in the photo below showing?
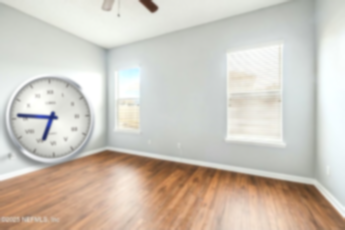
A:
6 h 46 min
